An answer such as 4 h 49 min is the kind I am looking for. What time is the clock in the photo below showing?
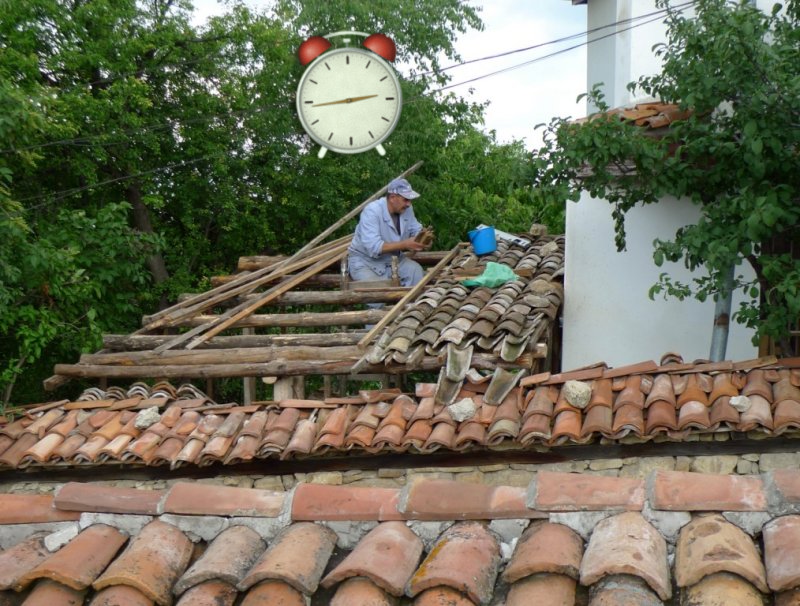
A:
2 h 44 min
